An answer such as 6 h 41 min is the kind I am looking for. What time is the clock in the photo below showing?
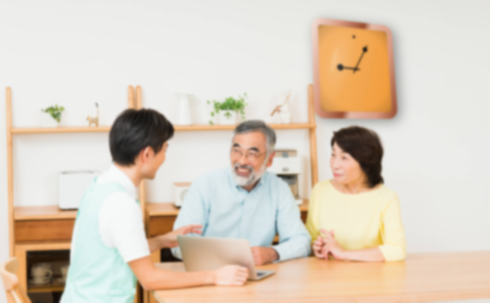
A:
9 h 05 min
